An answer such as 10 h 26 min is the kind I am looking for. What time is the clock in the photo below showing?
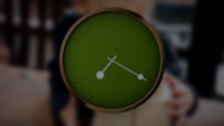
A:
7 h 20 min
